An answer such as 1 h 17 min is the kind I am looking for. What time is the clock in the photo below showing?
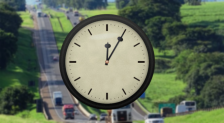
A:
12 h 05 min
